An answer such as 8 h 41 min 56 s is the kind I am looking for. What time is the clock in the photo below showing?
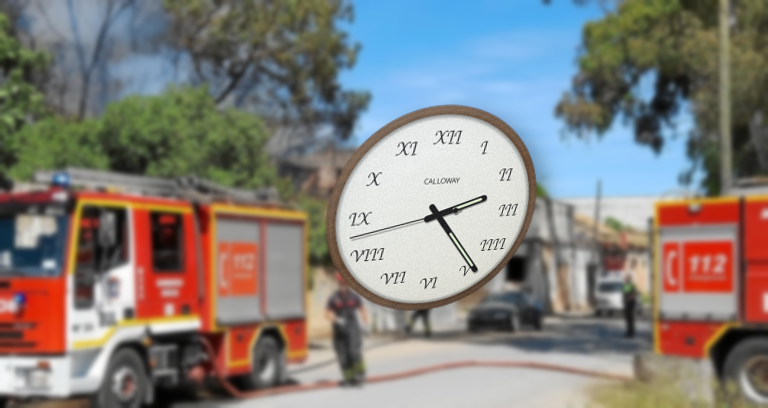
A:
2 h 23 min 43 s
